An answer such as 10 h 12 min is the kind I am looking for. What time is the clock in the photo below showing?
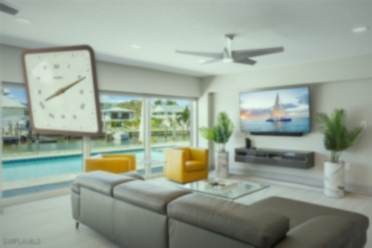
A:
8 h 11 min
